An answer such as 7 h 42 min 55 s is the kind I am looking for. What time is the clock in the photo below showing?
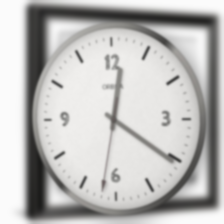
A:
12 h 20 min 32 s
